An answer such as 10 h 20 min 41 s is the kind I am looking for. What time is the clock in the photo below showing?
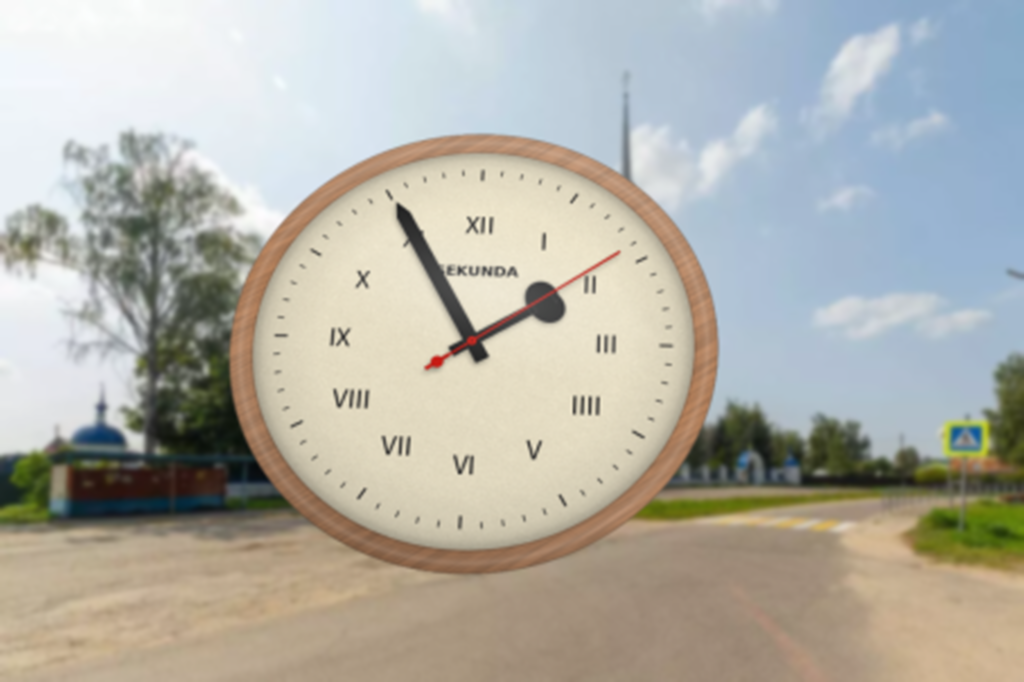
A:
1 h 55 min 09 s
